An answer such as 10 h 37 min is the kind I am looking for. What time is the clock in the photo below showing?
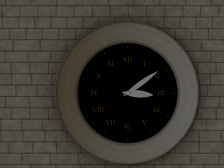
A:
3 h 09 min
